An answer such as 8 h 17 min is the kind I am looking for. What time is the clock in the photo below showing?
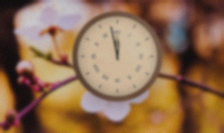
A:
11 h 58 min
